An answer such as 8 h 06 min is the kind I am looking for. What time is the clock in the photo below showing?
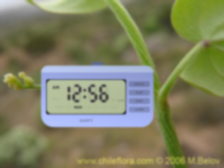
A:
12 h 56 min
